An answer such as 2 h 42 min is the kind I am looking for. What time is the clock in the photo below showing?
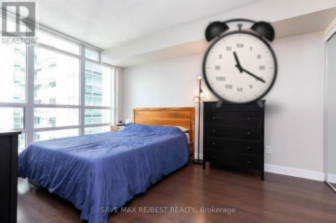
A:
11 h 20 min
